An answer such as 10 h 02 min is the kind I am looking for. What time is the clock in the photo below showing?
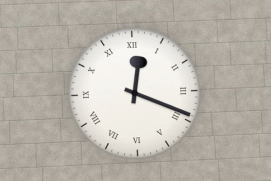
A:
12 h 19 min
